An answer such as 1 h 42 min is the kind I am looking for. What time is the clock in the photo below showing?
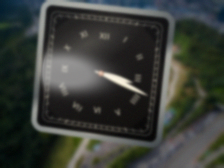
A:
3 h 18 min
